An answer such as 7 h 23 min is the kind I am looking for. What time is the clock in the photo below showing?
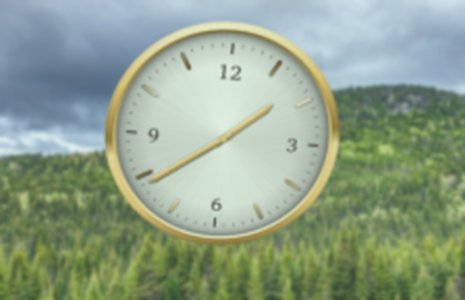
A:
1 h 39 min
